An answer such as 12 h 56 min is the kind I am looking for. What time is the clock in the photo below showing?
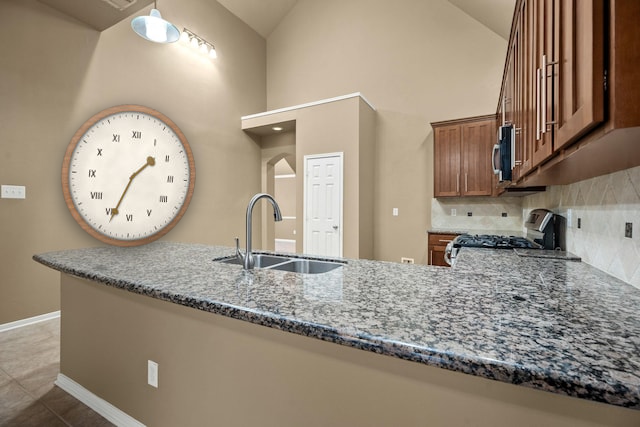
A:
1 h 34 min
